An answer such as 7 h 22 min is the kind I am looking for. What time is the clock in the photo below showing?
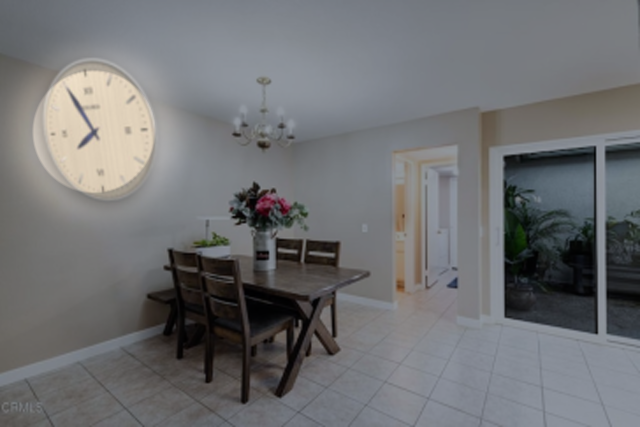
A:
7 h 55 min
